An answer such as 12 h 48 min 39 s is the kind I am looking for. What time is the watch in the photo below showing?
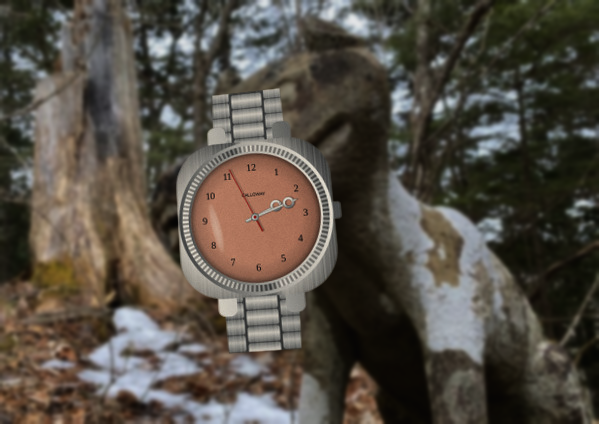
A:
2 h 11 min 56 s
